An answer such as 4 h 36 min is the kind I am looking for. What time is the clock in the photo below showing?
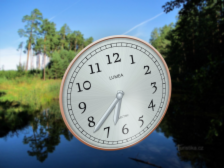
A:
6 h 38 min
